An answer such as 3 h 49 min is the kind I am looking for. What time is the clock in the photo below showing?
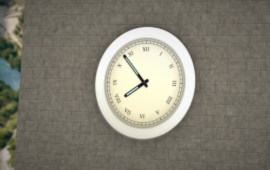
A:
7 h 53 min
